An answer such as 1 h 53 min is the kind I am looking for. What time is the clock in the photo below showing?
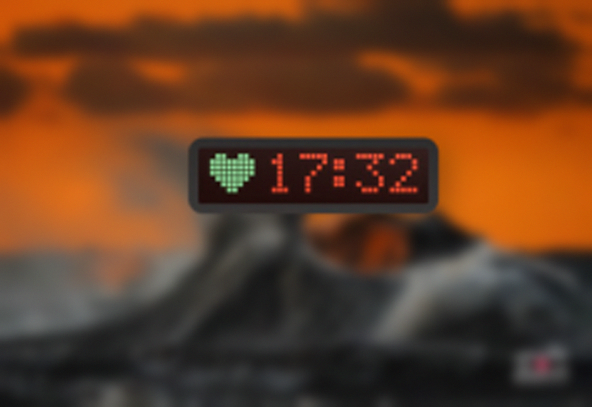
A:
17 h 32 min
